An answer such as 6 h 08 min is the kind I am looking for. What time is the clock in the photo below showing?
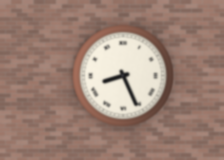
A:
8 h 26 min
